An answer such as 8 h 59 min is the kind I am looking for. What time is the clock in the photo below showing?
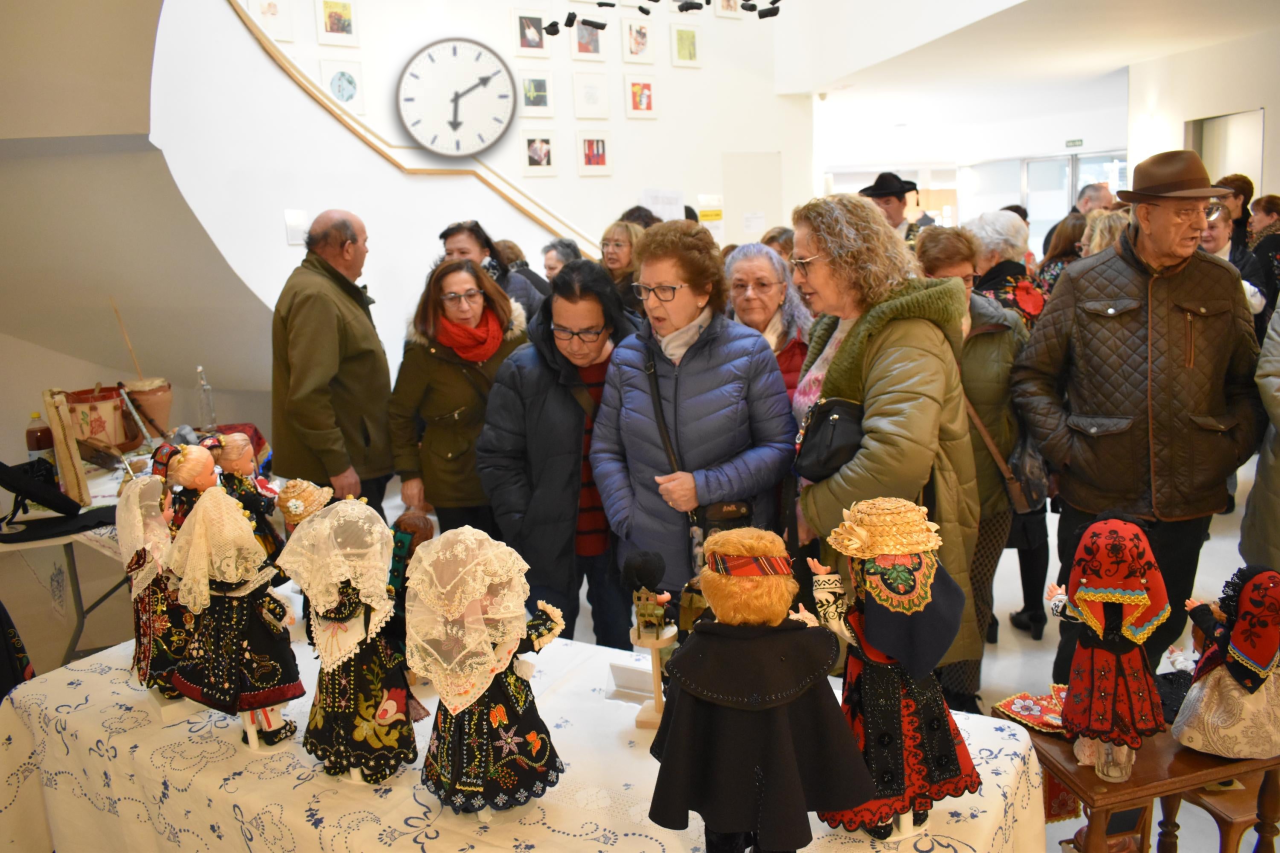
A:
6 h 10 min
